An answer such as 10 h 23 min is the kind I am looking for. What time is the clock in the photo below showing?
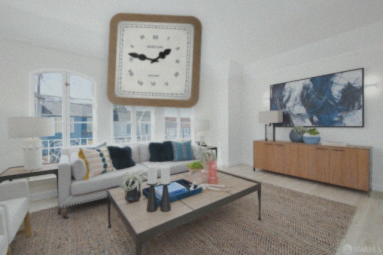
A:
1 h 47 min
